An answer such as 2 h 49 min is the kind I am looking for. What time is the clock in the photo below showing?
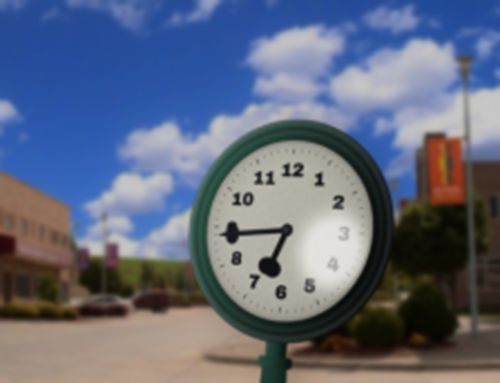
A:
6 h 44 min
